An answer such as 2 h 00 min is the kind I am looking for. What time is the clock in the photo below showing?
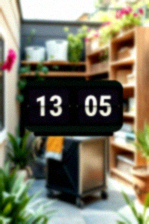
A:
13 h 05 min
